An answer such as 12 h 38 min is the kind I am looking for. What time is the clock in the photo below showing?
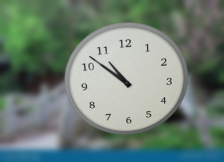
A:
10 h 52 min
